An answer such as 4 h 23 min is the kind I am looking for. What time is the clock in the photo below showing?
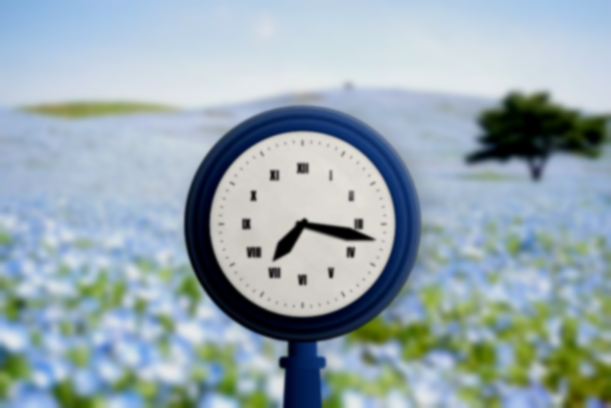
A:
7 h 17 min
